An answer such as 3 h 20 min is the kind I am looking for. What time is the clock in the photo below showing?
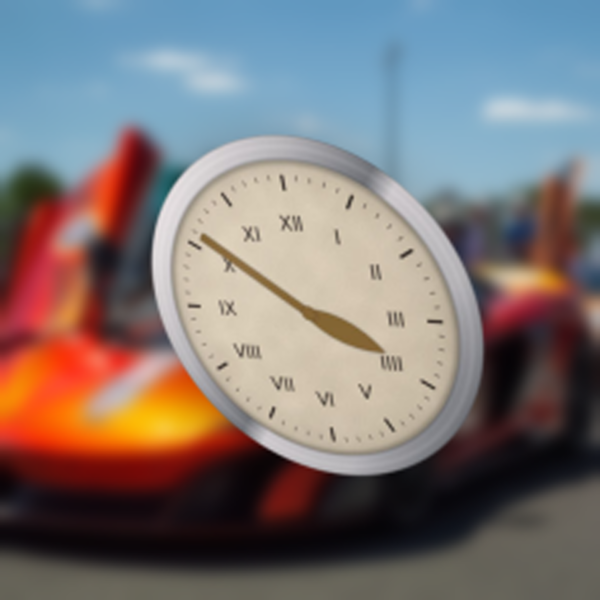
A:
3 h 51 min
